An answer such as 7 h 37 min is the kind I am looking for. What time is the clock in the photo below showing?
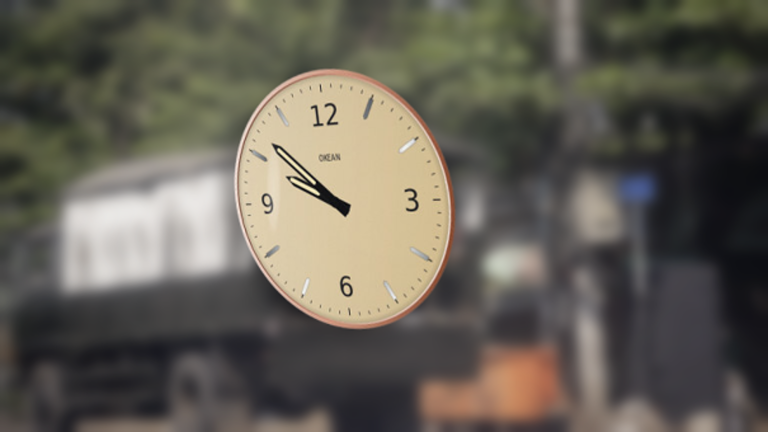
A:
9 h 52 min
